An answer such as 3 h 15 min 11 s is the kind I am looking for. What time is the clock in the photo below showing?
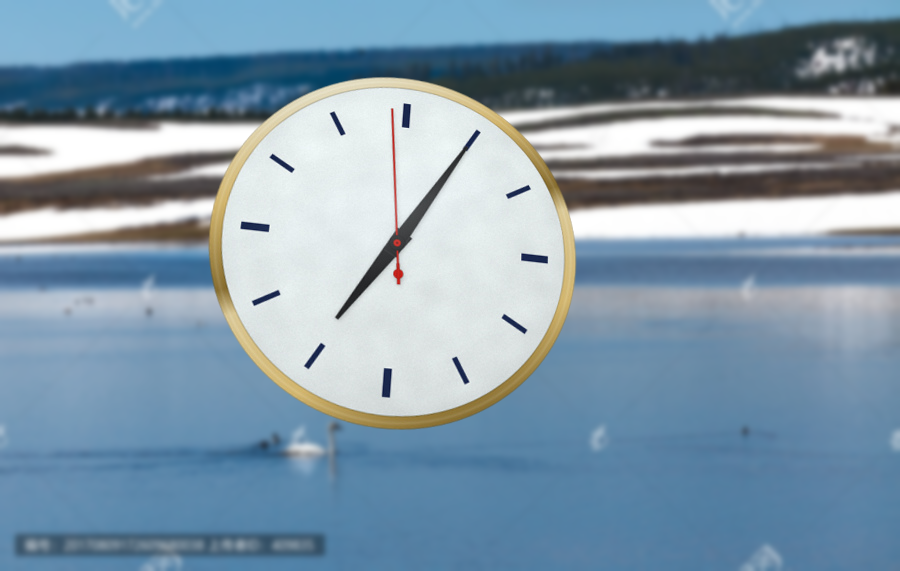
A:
7 h 04 min 59 s
